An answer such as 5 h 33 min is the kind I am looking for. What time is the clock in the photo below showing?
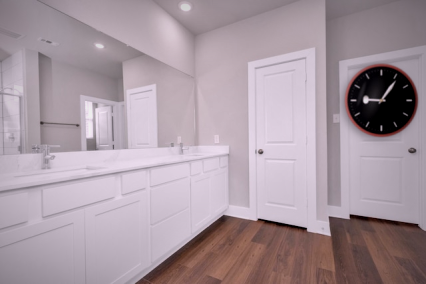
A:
9 h 06 min
